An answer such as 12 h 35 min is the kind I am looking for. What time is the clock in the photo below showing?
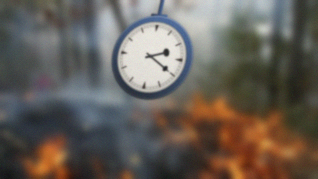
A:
2 h 20 min
